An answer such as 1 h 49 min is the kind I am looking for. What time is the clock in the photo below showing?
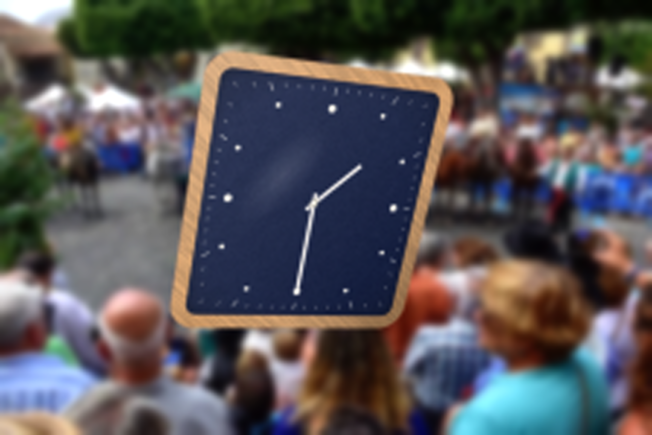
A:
1 h 30 min
